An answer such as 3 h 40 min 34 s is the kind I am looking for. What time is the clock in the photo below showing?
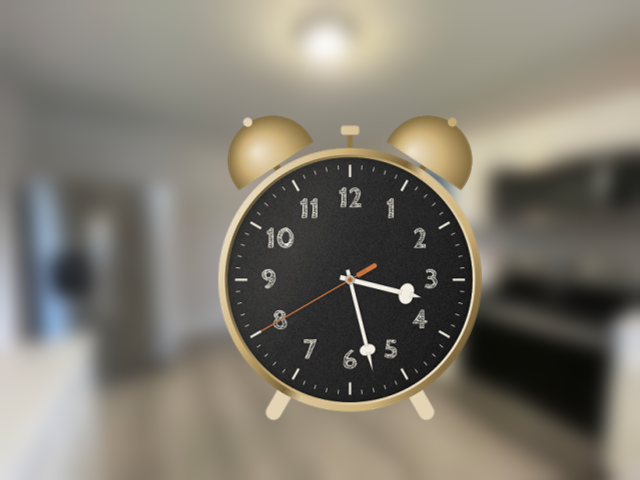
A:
3 h 27 min 40 s
